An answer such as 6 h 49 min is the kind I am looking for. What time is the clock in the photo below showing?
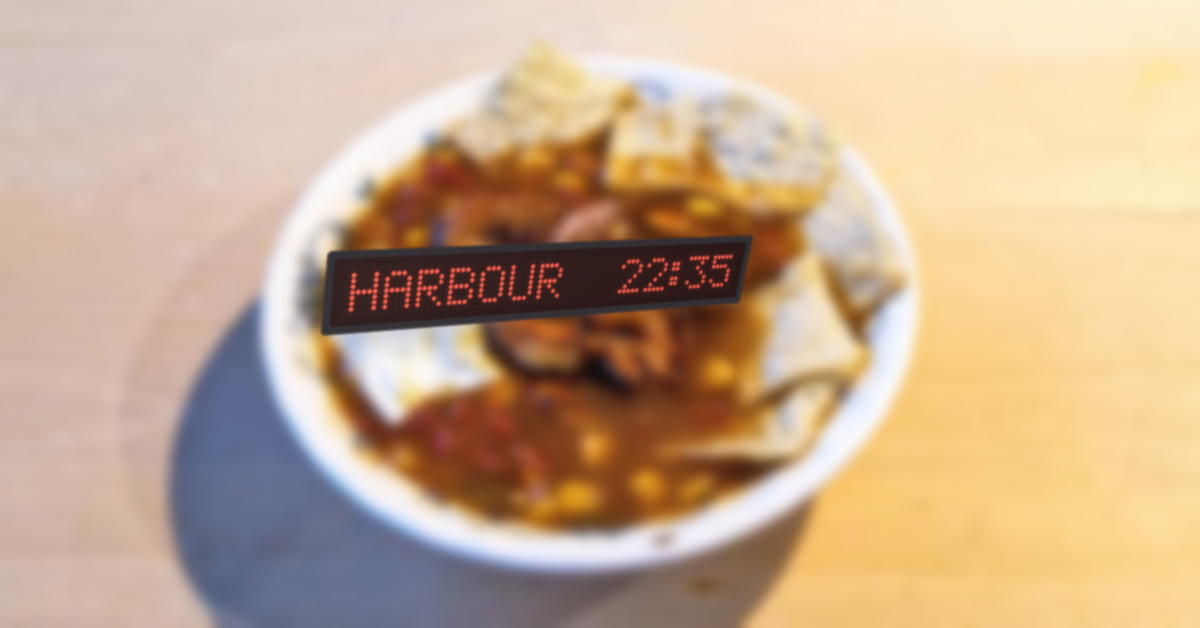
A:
22 h 35 min
